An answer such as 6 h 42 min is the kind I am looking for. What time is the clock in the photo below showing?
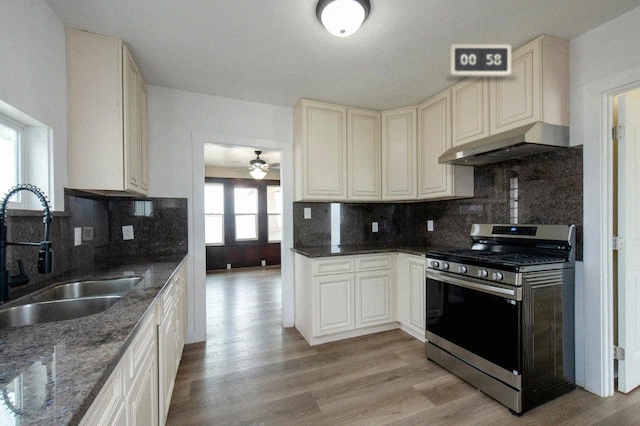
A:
0 h 58 min
